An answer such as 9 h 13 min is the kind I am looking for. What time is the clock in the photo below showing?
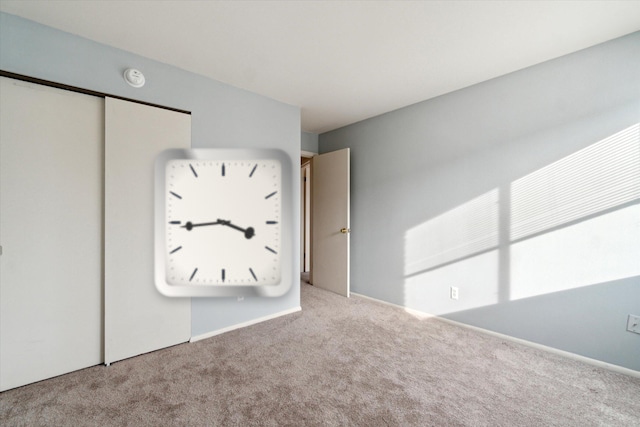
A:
3 h 44 min
